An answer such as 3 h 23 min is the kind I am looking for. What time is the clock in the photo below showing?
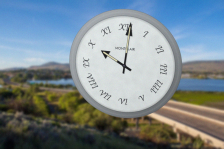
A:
10 h 01 min
